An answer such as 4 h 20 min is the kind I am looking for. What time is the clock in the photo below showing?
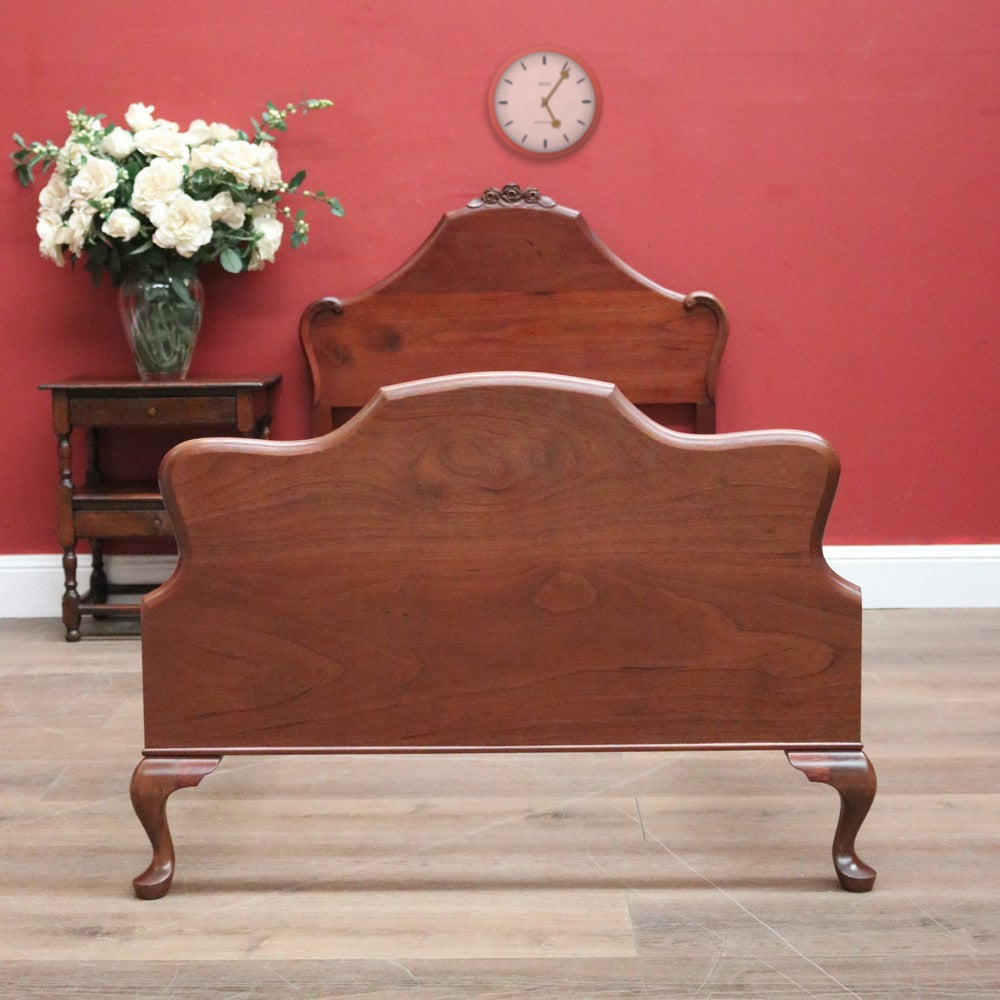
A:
5 h 06 min
